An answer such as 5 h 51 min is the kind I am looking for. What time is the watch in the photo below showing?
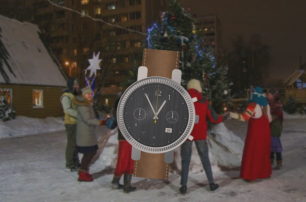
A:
12 h 55 min
